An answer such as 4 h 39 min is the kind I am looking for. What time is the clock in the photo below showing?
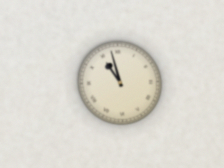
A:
10 h 58 min
